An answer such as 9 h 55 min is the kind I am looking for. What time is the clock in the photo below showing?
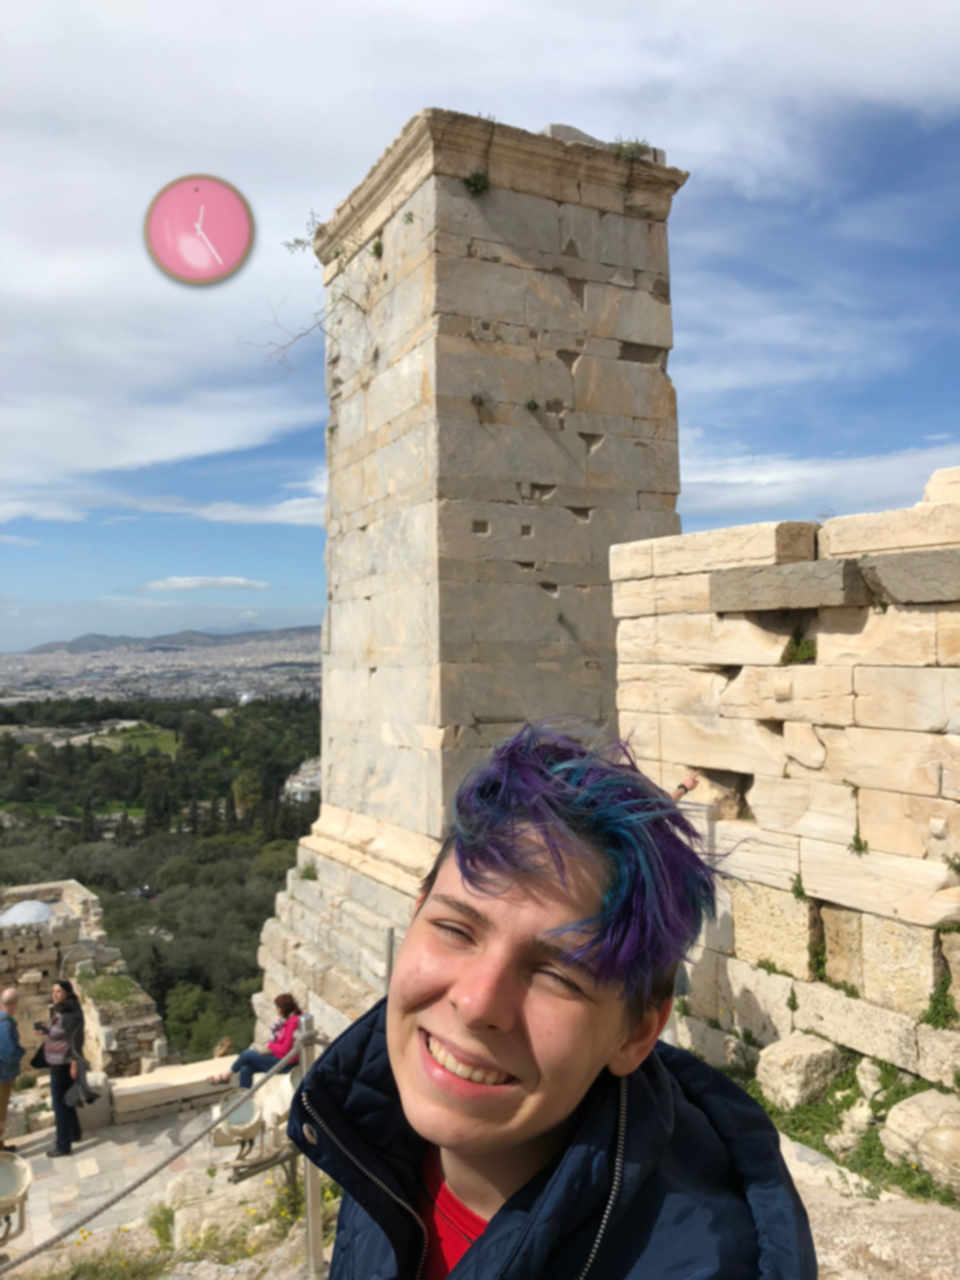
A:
12 h 25 min
